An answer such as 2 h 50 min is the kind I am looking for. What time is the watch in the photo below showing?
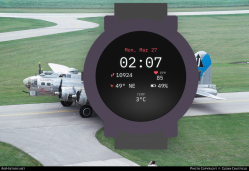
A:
2 h 07 min
